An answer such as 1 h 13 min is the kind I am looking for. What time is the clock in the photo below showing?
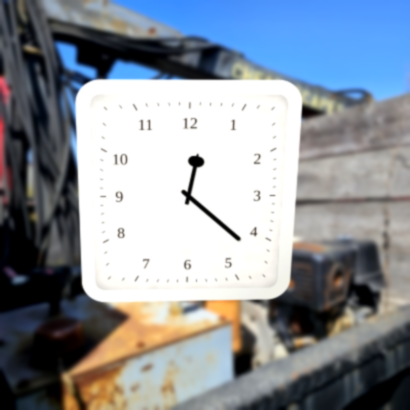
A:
12 h 22 min
